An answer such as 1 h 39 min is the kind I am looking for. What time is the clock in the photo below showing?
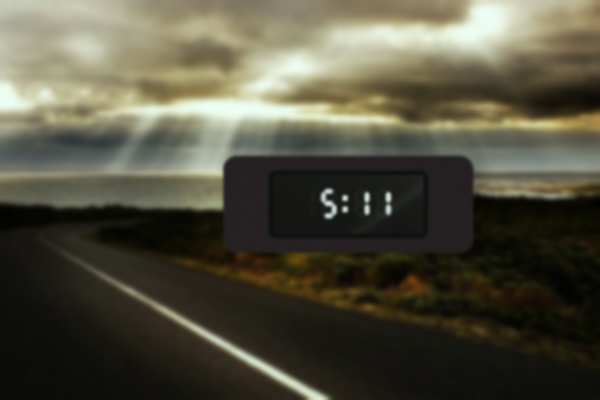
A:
5 h 11 min
